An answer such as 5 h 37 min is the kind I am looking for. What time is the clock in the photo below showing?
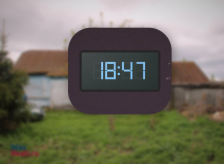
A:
18 h 47 min
